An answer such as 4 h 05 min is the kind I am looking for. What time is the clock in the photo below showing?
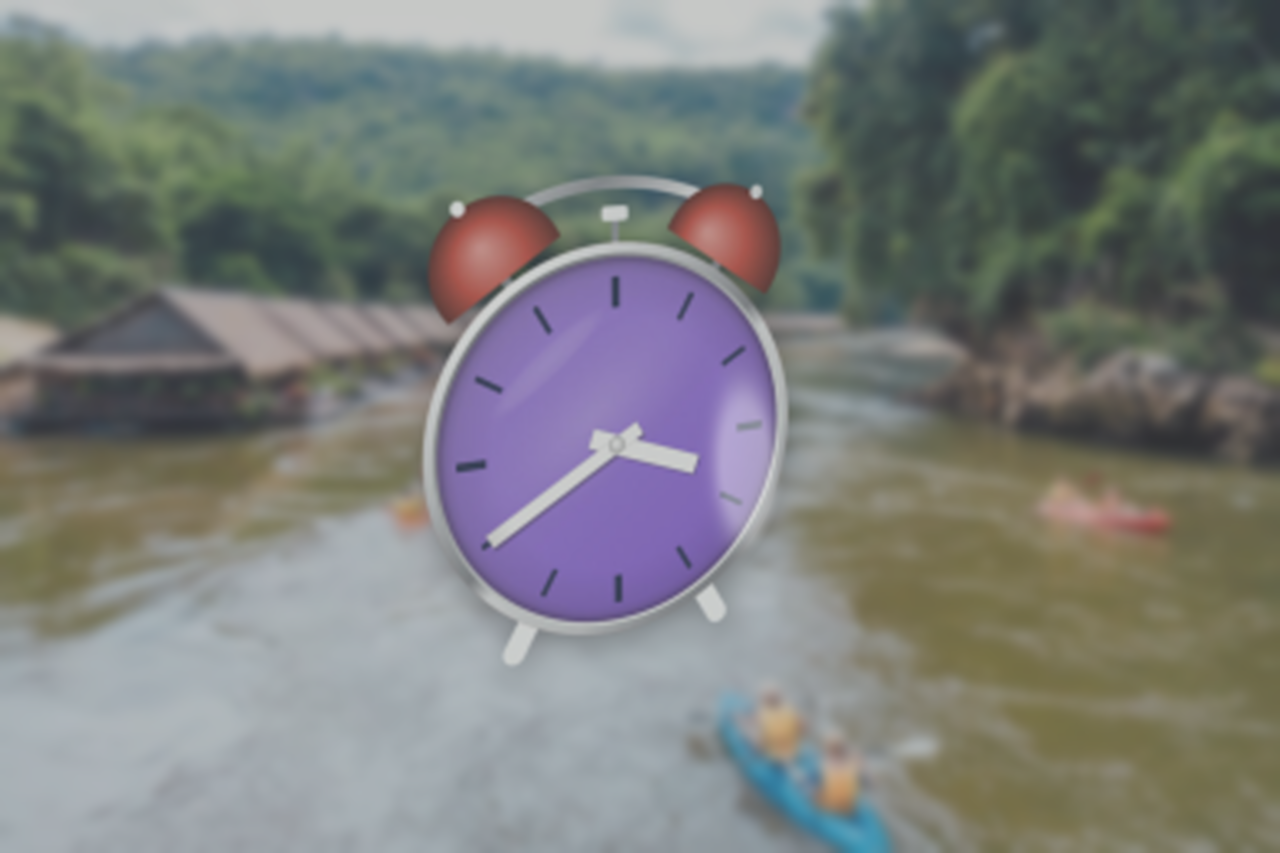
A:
3 h 40 min
